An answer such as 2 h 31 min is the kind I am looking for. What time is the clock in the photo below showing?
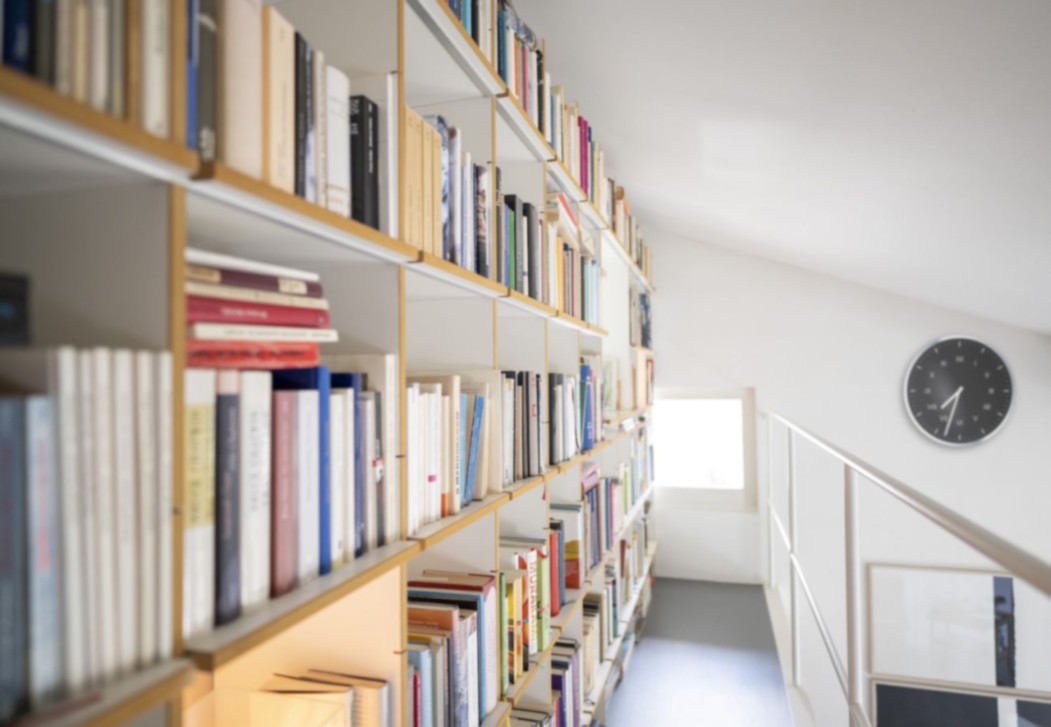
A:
7 h 33 min
